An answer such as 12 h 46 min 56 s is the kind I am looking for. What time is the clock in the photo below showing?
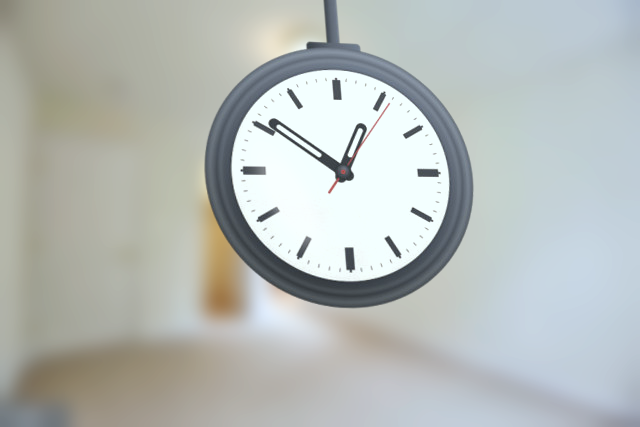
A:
12 h 51 min 06 s
